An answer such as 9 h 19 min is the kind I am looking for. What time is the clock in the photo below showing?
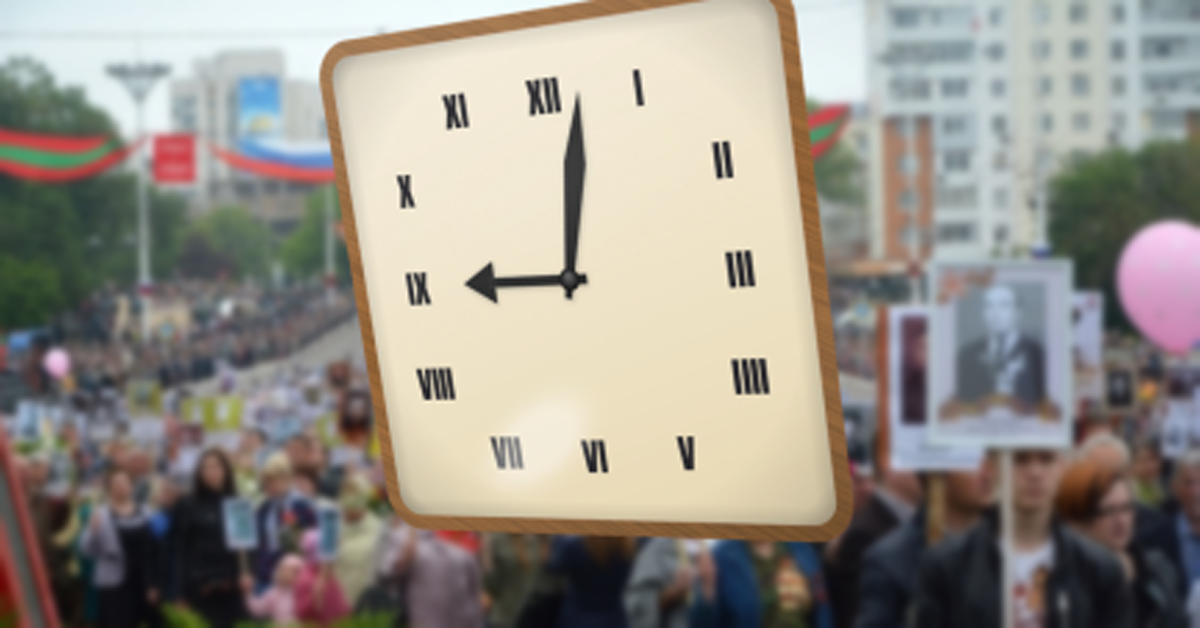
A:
9 h 02 min
